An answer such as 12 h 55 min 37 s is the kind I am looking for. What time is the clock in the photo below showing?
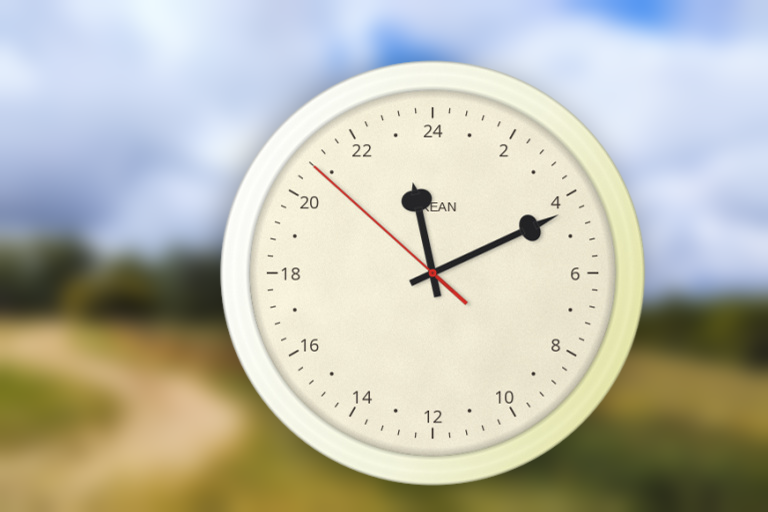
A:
23 h 10 min 52 s
